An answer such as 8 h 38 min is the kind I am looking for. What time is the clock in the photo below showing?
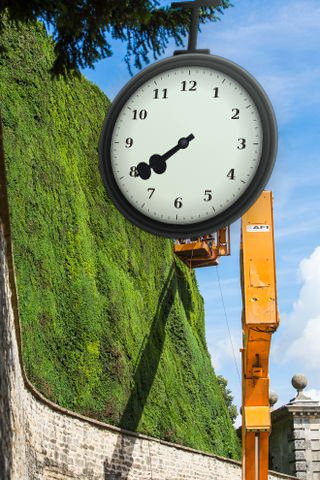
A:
7 h 39 min
